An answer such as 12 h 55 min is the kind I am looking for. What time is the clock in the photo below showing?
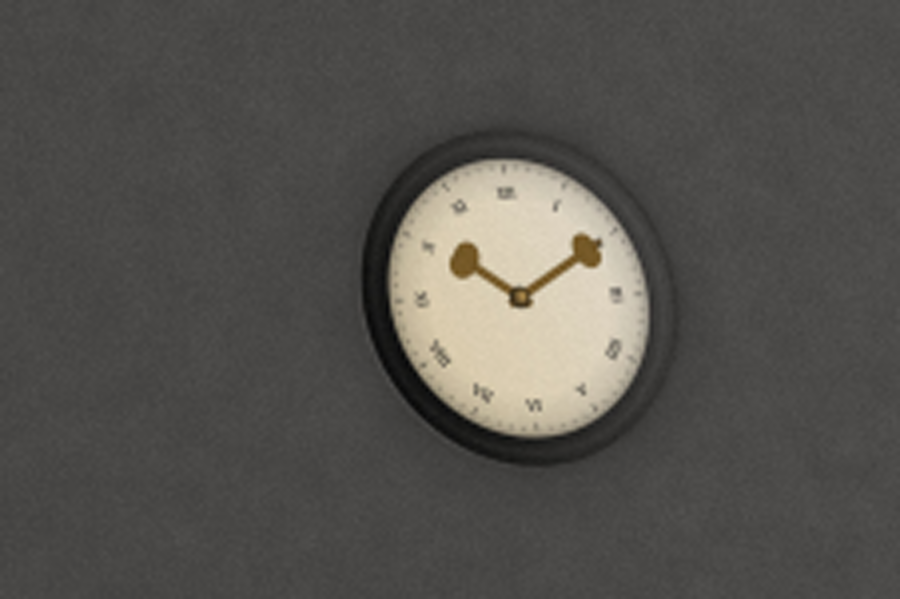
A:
10 h 10 min
